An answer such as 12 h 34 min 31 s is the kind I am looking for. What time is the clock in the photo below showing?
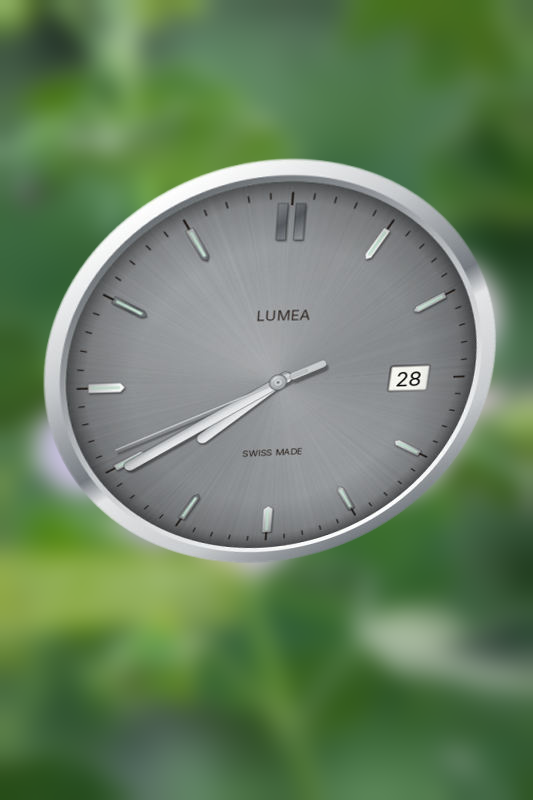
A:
7 h 39 min 41 s
